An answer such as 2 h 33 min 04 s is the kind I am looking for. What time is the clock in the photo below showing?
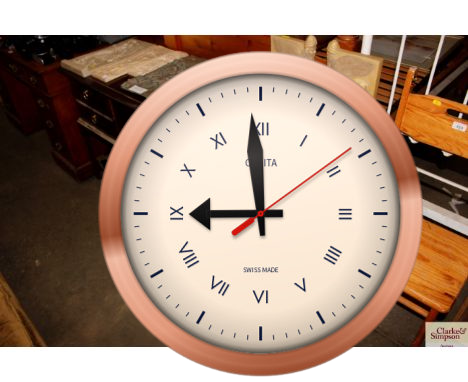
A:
8 h 59 min 09 s
